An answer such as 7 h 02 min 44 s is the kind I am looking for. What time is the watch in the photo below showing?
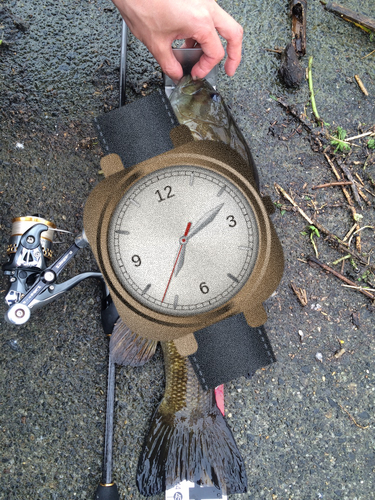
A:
7 h 11 min 37 s
